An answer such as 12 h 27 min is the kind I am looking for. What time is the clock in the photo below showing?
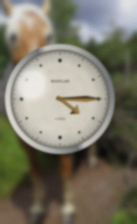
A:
4 h 15 min
